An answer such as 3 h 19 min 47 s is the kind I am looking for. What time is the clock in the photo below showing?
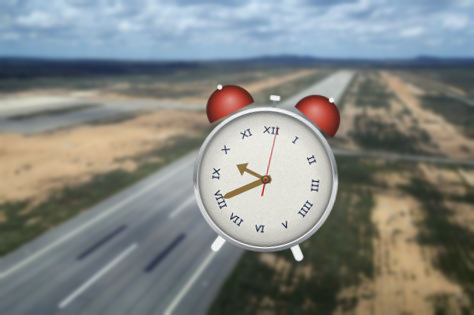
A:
9 h 40 min 01 s
